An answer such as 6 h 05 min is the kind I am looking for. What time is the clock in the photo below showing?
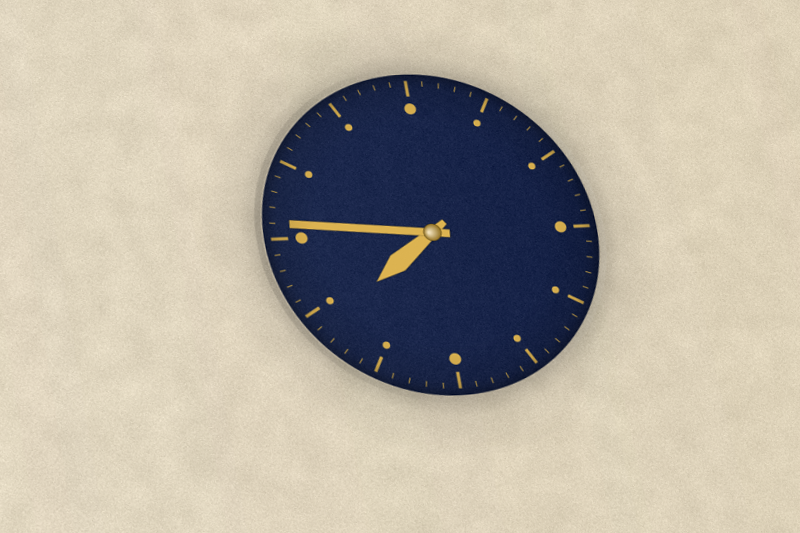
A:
7 h 46 min
